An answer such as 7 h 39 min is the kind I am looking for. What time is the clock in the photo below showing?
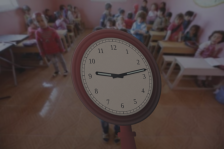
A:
9 h 13 min
